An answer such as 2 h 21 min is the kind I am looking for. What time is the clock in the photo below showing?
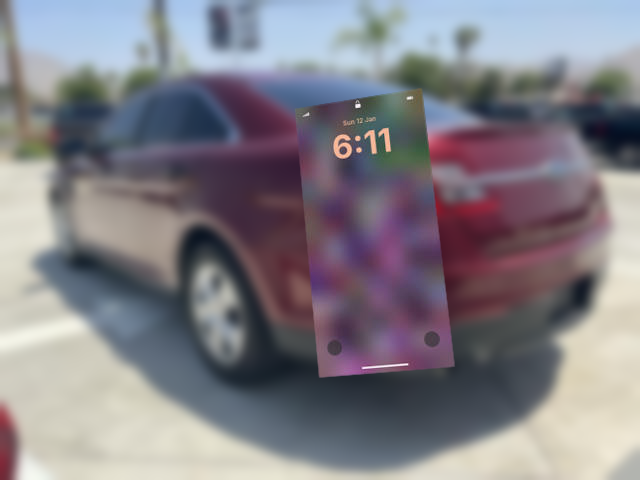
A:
6 h 11 min
